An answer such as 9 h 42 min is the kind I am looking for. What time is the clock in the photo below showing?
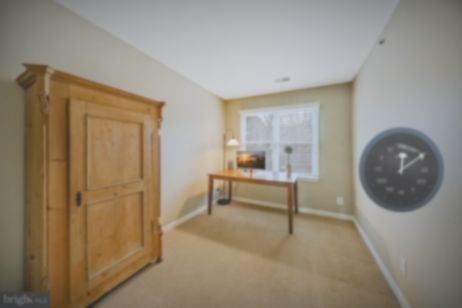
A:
12 h 09 min
